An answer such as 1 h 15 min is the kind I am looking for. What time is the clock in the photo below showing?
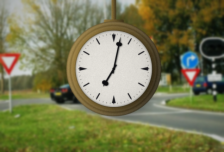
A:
7 h 02 min
